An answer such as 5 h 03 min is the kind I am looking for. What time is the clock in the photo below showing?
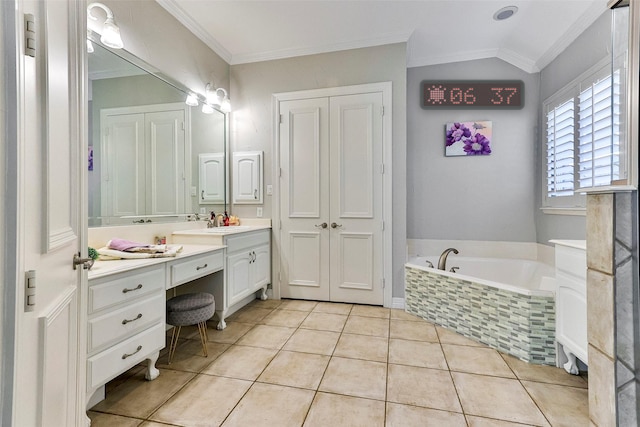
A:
6 h 37 min
